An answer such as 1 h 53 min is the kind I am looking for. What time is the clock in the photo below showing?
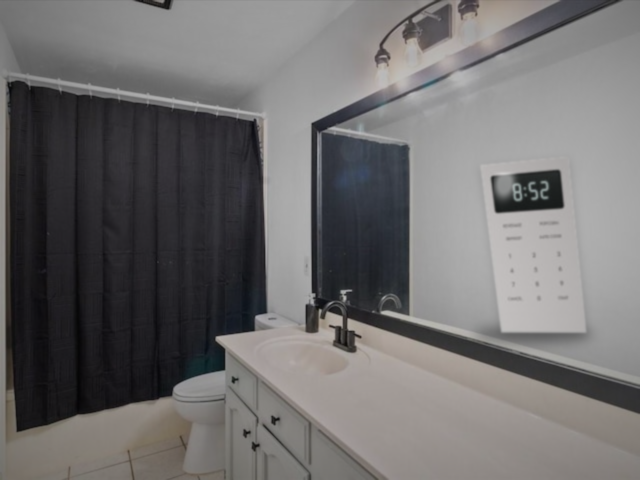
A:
8 h 52 min
